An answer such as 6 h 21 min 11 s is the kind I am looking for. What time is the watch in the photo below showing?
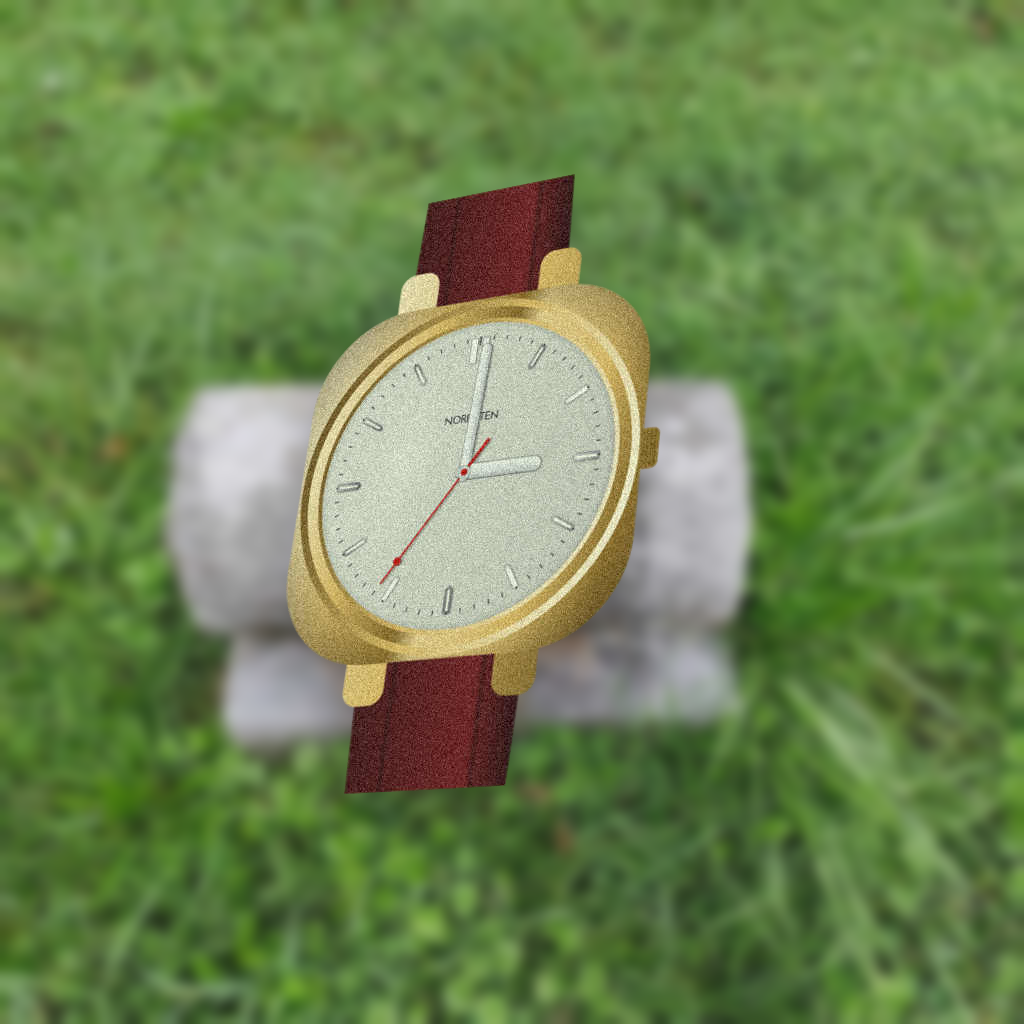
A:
3 h 00 min 36 s
